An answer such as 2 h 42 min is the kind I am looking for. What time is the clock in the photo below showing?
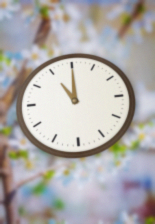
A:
11 h 00 min
